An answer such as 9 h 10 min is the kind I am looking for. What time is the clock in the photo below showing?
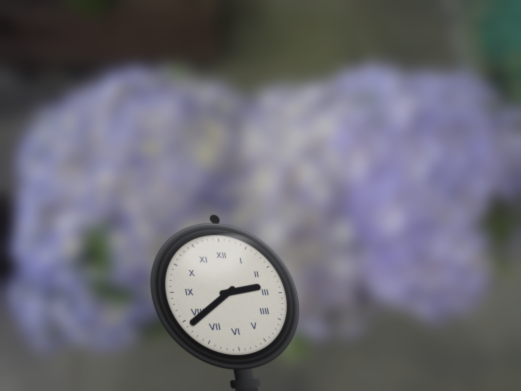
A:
2 h 39 min
